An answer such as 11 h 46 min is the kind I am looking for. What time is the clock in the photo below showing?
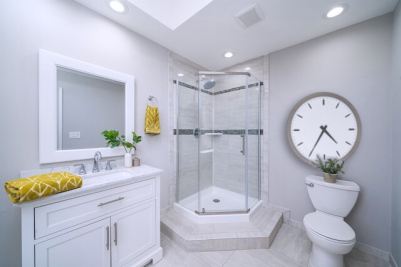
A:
4 h 35 min
